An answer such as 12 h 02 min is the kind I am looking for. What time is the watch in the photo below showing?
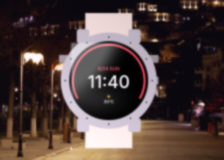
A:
11 h 40 min
